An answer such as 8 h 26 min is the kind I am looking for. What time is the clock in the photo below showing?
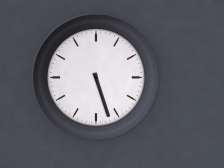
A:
5 h 27 min
